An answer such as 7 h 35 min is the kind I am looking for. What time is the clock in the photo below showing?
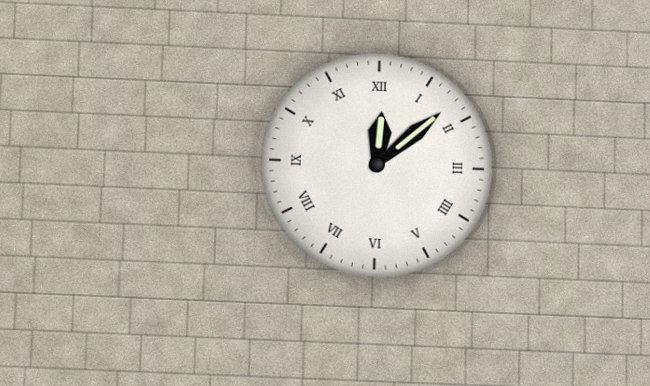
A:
12 h 08 min
